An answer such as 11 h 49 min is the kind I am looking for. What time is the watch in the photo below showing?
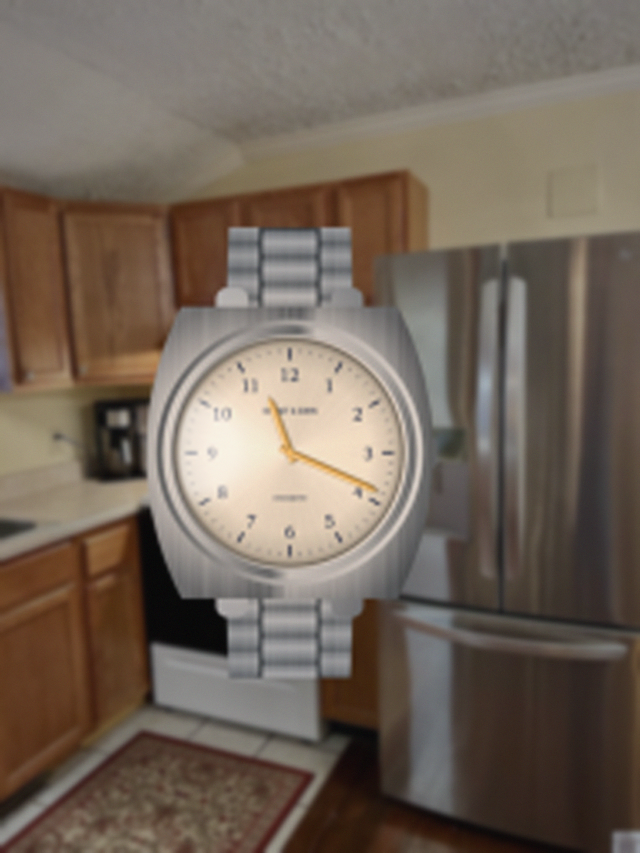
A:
11 h 19 min
